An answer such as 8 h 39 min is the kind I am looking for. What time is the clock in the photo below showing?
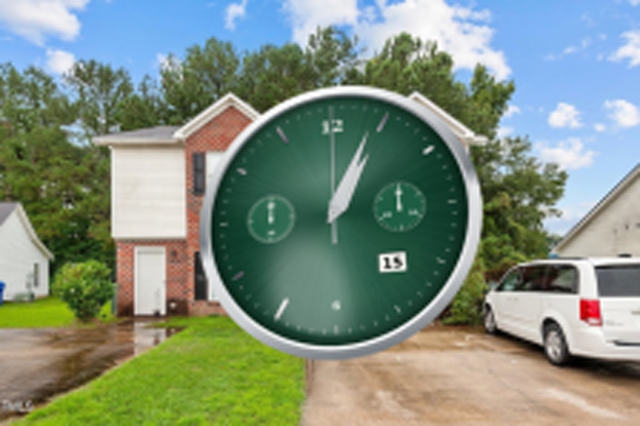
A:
1 h 04 min
